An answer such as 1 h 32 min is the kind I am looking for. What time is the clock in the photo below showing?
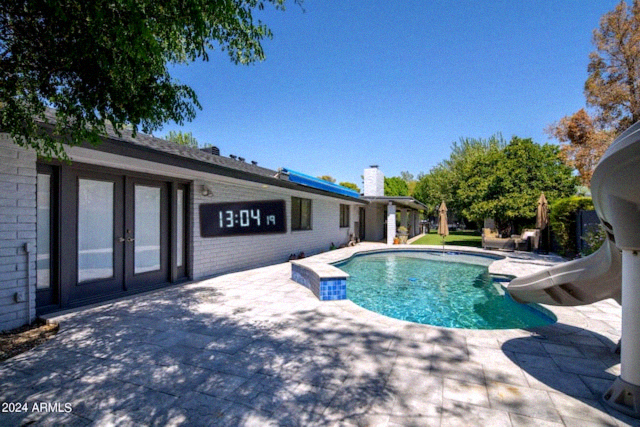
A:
13 h 04 min
